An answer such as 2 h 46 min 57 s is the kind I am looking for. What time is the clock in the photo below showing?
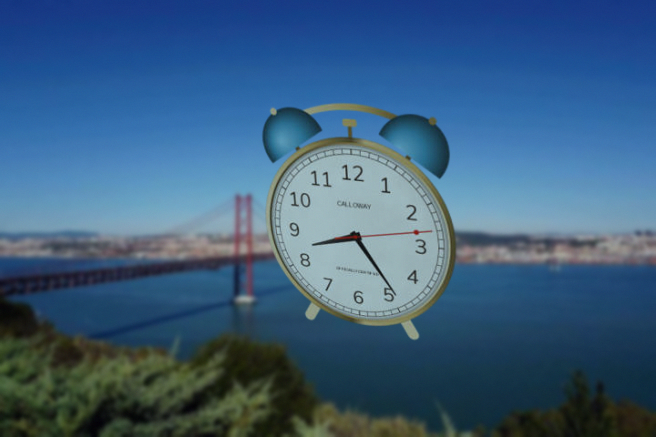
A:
8 h 24 min 13 s
